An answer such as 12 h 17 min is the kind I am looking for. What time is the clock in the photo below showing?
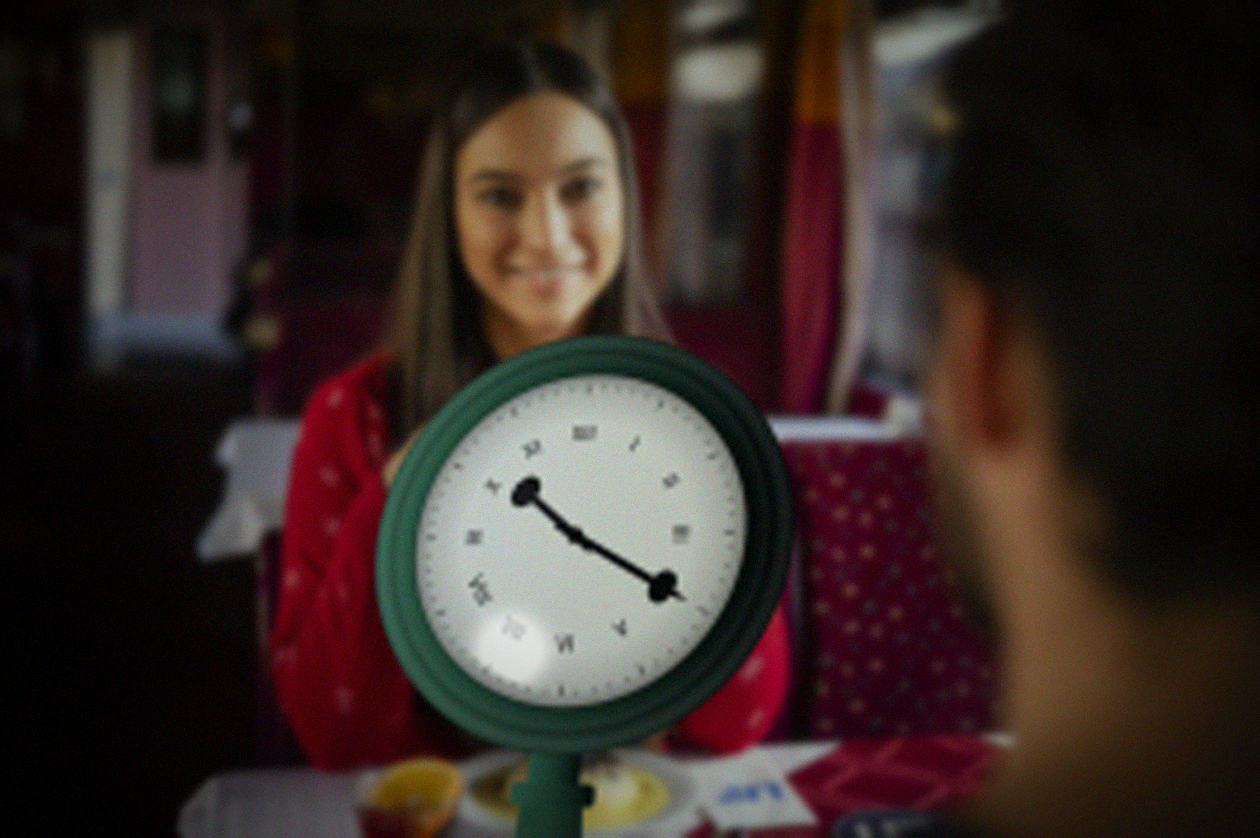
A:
10 h 20 min
